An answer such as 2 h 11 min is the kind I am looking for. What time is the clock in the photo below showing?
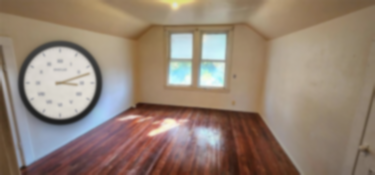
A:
3 h 12 min
